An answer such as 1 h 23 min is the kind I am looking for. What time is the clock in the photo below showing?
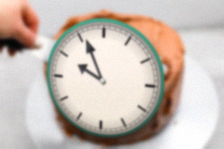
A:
9 h 56 min
